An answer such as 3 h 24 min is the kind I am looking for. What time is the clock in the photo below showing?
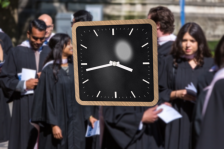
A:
3 h 43 min
